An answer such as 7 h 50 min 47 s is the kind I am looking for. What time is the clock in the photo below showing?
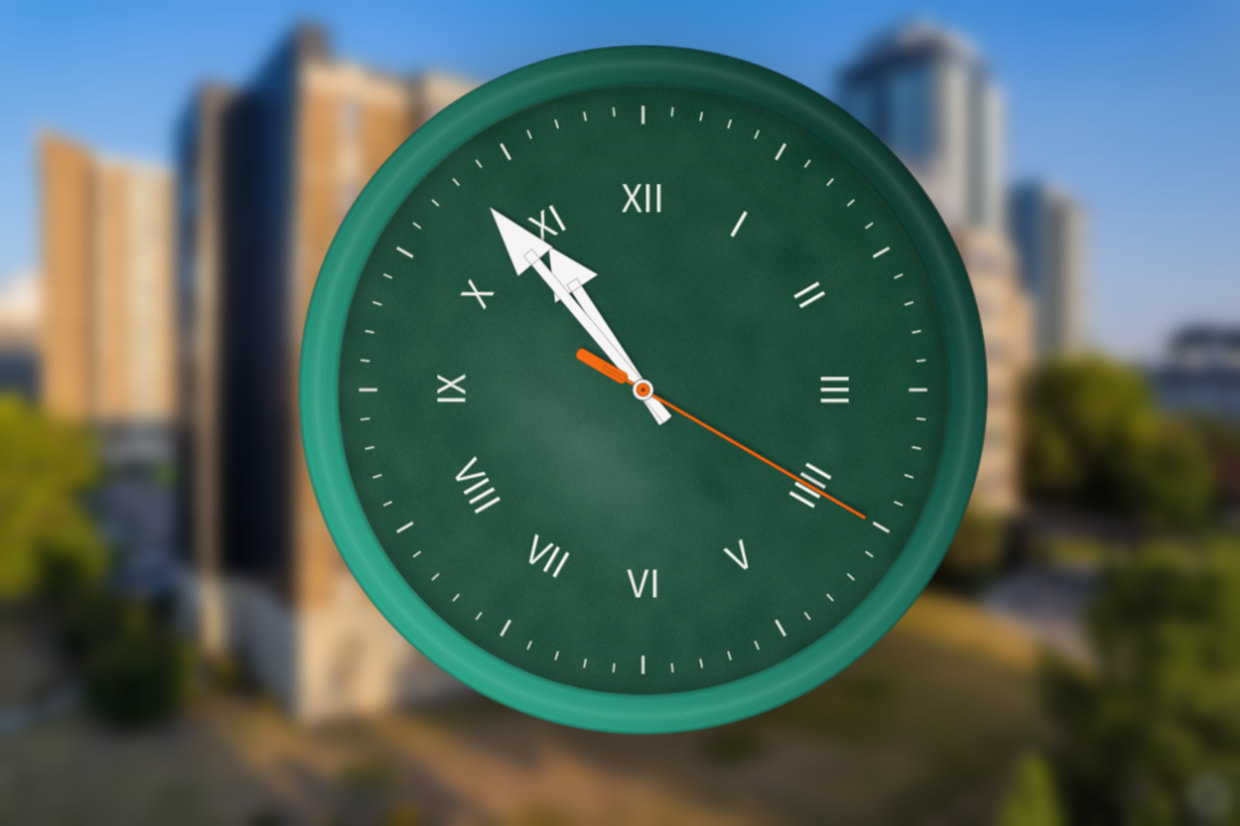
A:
10 h 53 min 20 s
